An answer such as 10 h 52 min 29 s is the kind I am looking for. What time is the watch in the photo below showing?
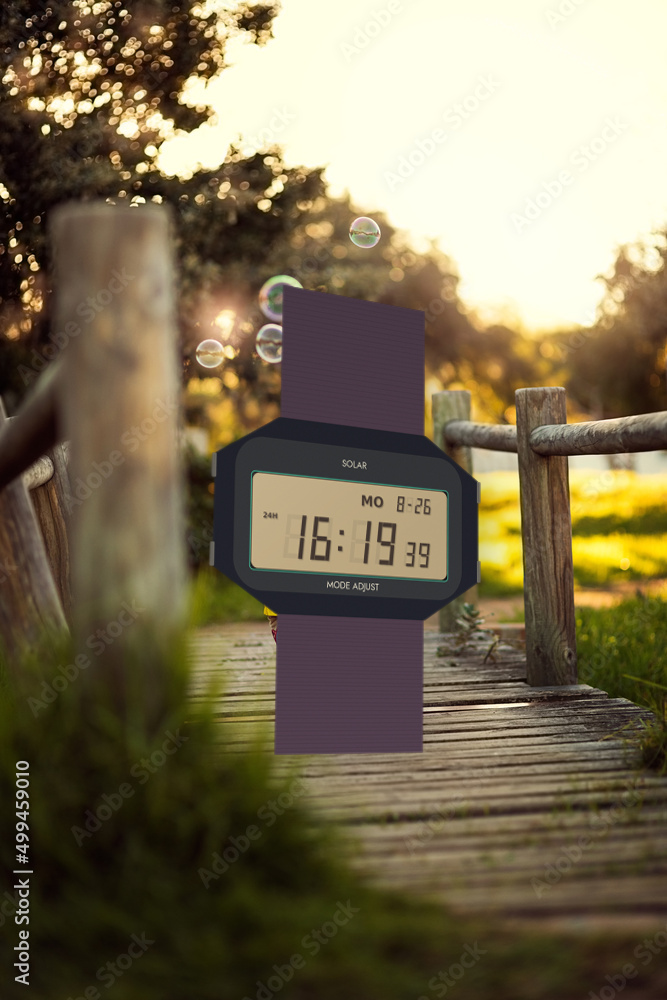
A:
16 h 19 min 39 s
